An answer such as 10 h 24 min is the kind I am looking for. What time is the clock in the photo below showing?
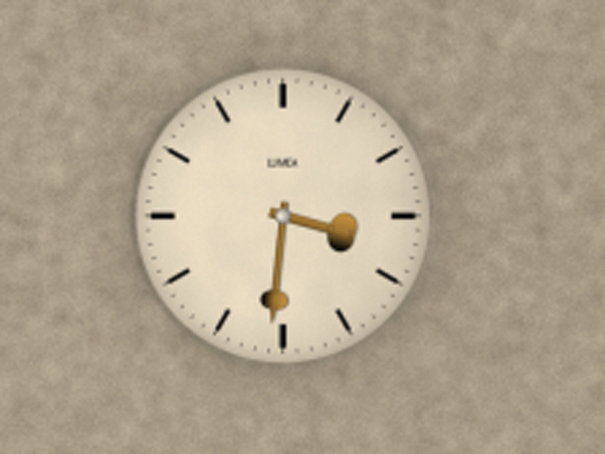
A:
3 h 31 min
